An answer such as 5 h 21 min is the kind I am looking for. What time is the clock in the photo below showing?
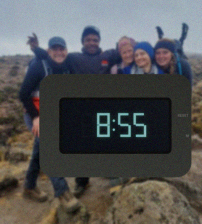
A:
8 h 55 min
